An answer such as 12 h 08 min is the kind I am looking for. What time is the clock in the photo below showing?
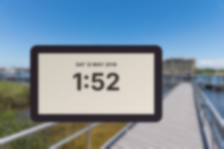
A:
1 h 52 min
